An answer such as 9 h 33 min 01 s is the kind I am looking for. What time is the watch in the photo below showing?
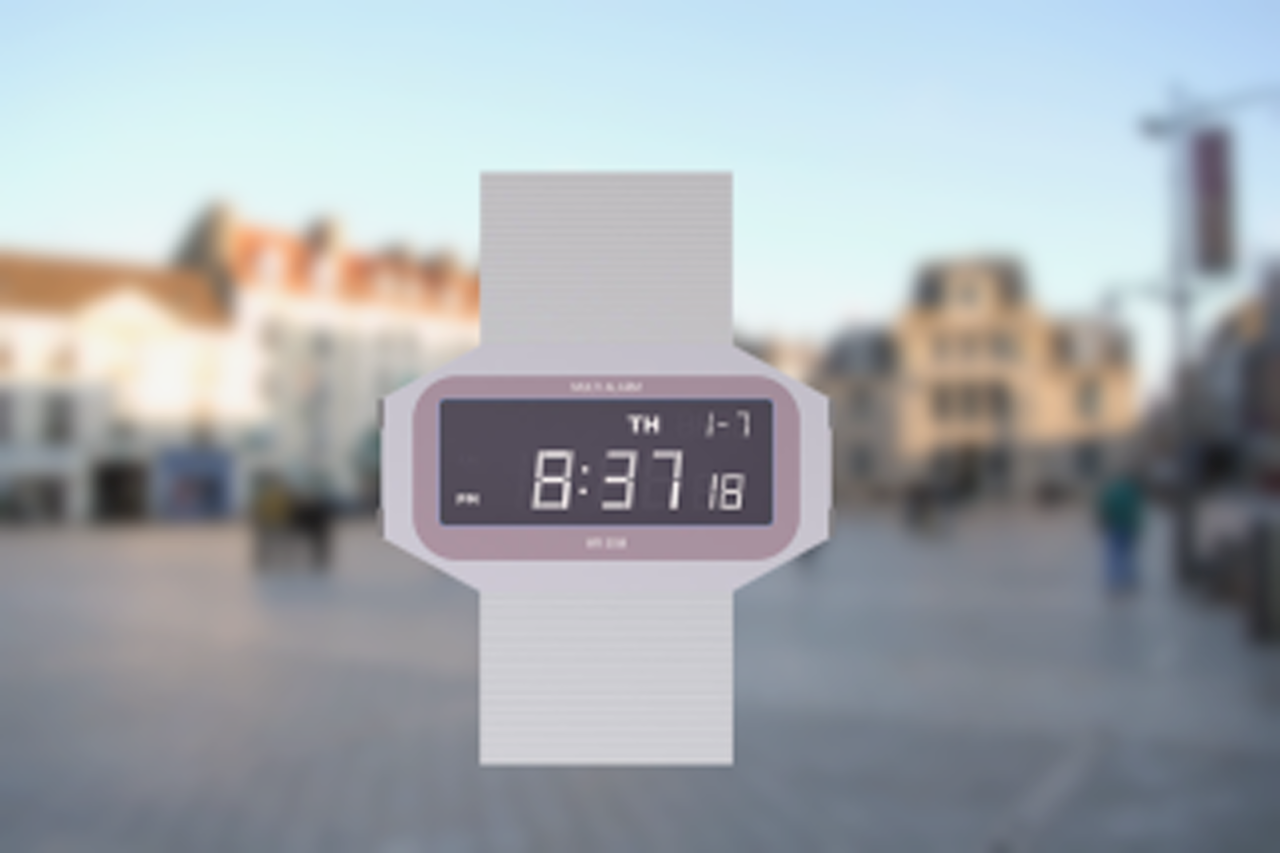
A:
8 h 37 min 18 s
